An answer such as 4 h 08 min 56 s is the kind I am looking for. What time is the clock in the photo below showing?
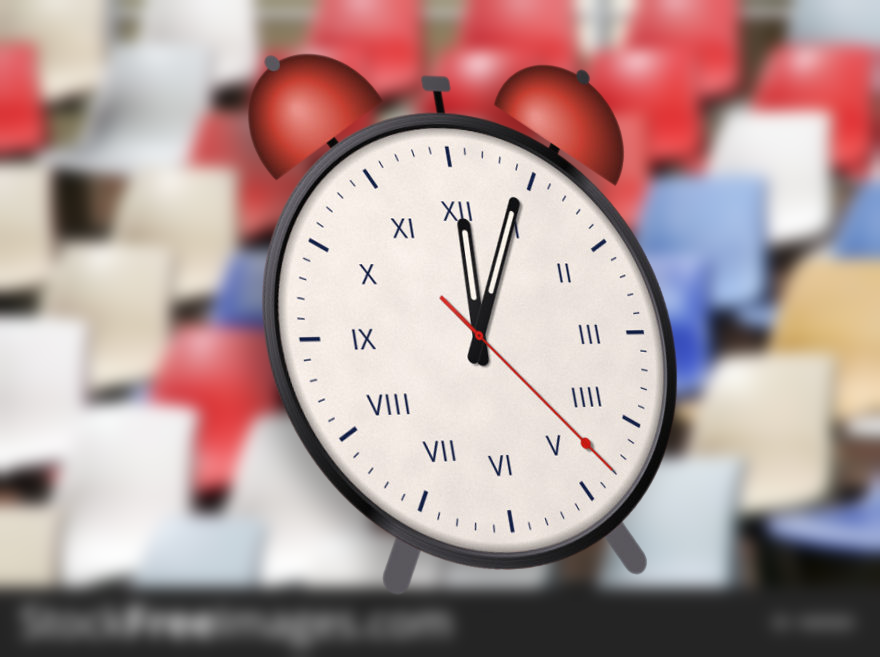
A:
12 h 04 min 23 s
